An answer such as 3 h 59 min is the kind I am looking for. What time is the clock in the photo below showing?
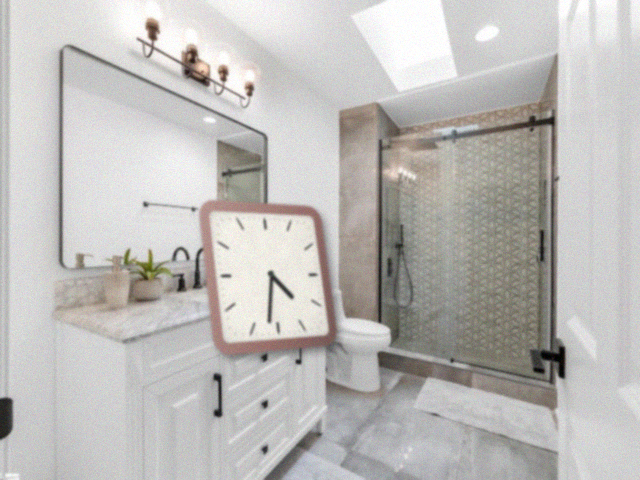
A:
4 h 32 min
